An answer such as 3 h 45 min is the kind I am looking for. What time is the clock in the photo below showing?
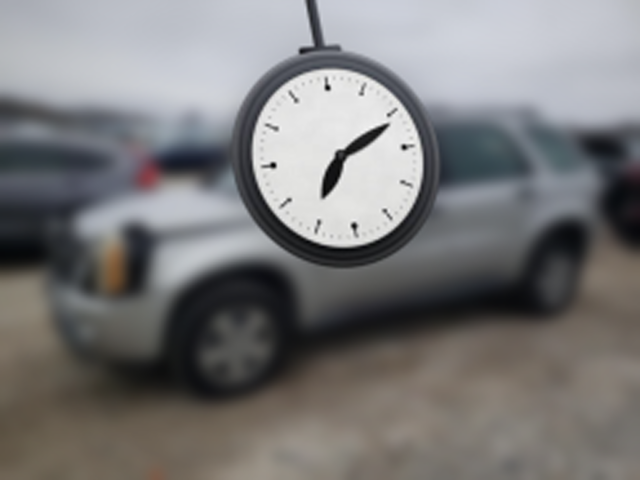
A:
7 h 11 min
